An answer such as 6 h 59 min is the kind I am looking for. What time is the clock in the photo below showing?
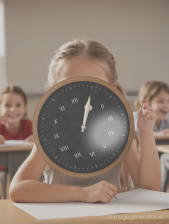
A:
1 h 05 min
